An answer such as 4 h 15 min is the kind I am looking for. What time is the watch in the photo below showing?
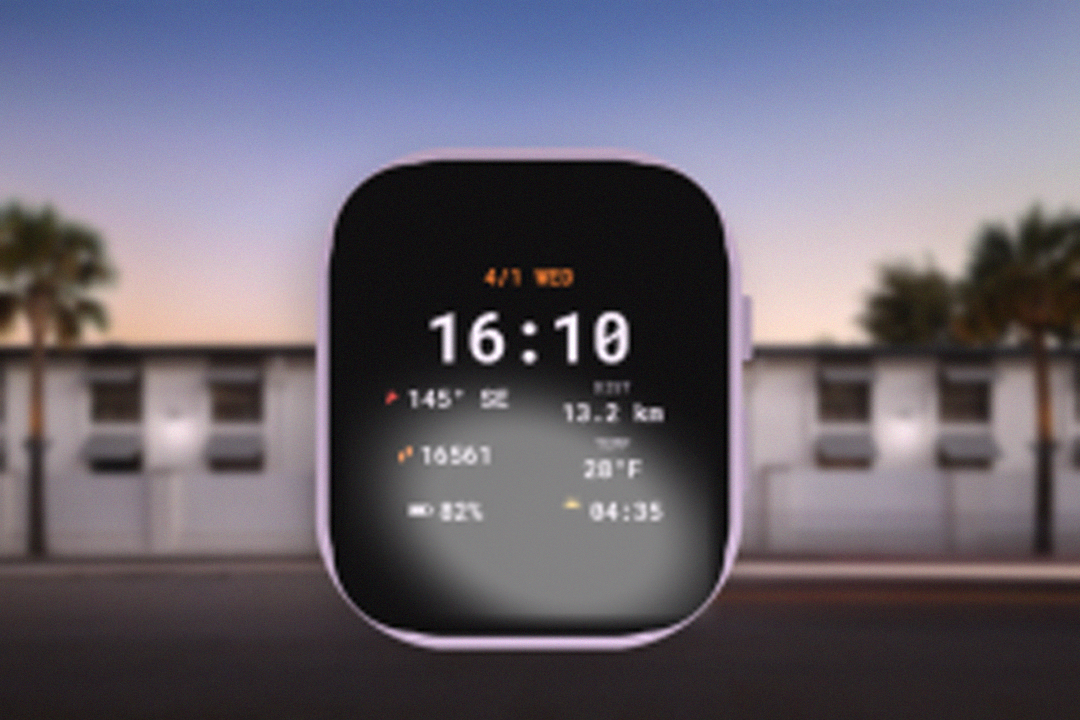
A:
16 h 10 min
